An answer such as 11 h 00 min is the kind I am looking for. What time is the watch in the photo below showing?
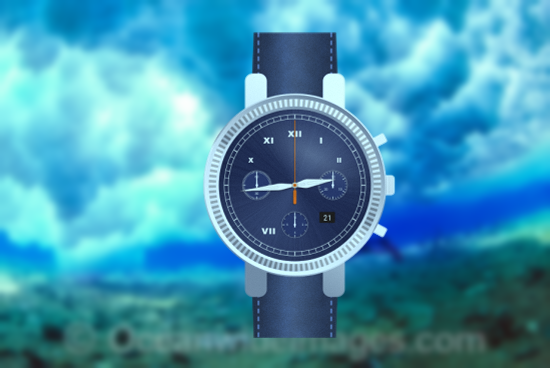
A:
2 h 44 min
